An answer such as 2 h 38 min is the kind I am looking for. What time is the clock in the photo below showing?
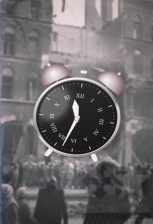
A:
11 h 33 min
